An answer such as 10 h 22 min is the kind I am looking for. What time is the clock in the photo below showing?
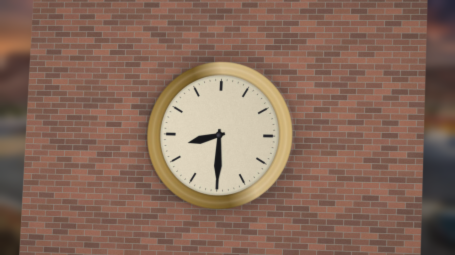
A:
8 h 30 min
